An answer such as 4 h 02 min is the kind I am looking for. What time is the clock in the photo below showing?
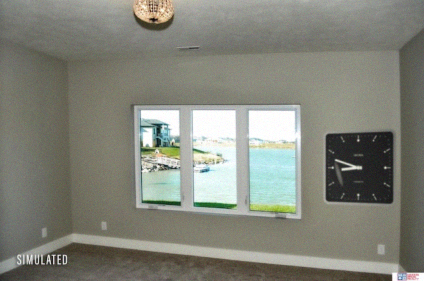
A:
8 h 48 min
